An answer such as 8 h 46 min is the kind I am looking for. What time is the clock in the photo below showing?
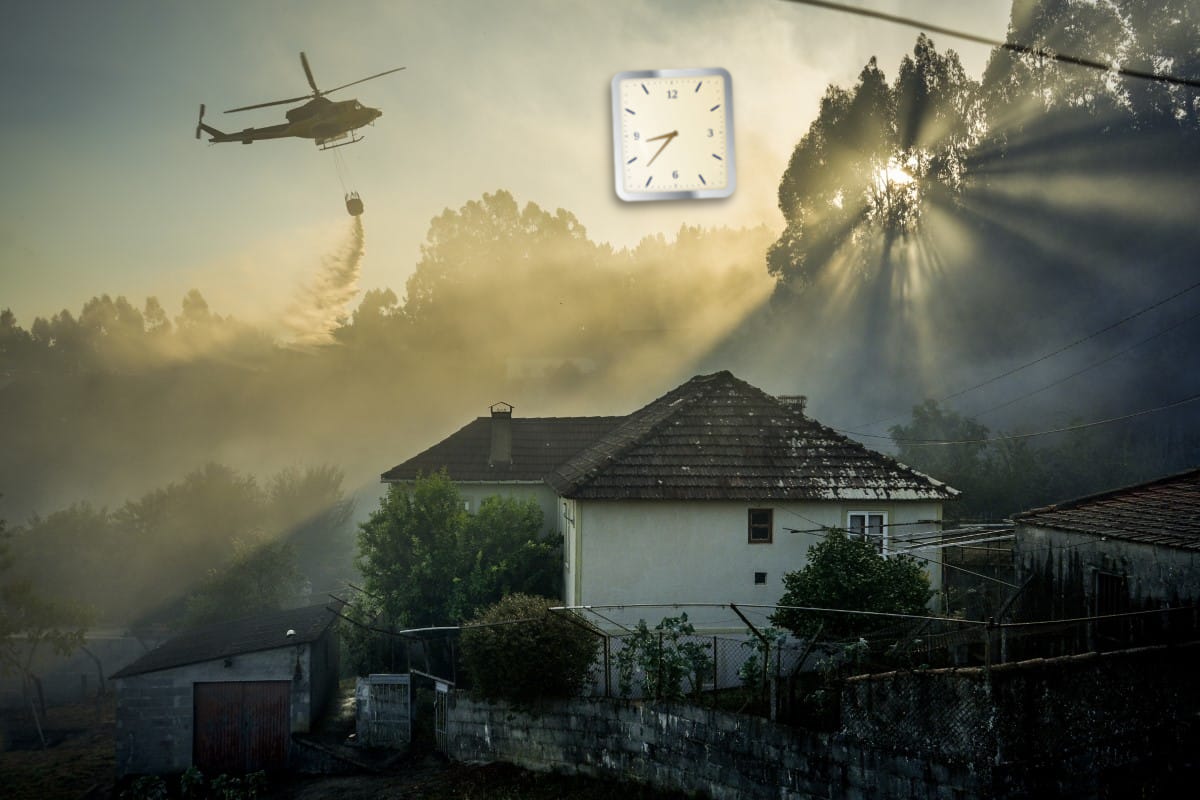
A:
8 h 37 min
